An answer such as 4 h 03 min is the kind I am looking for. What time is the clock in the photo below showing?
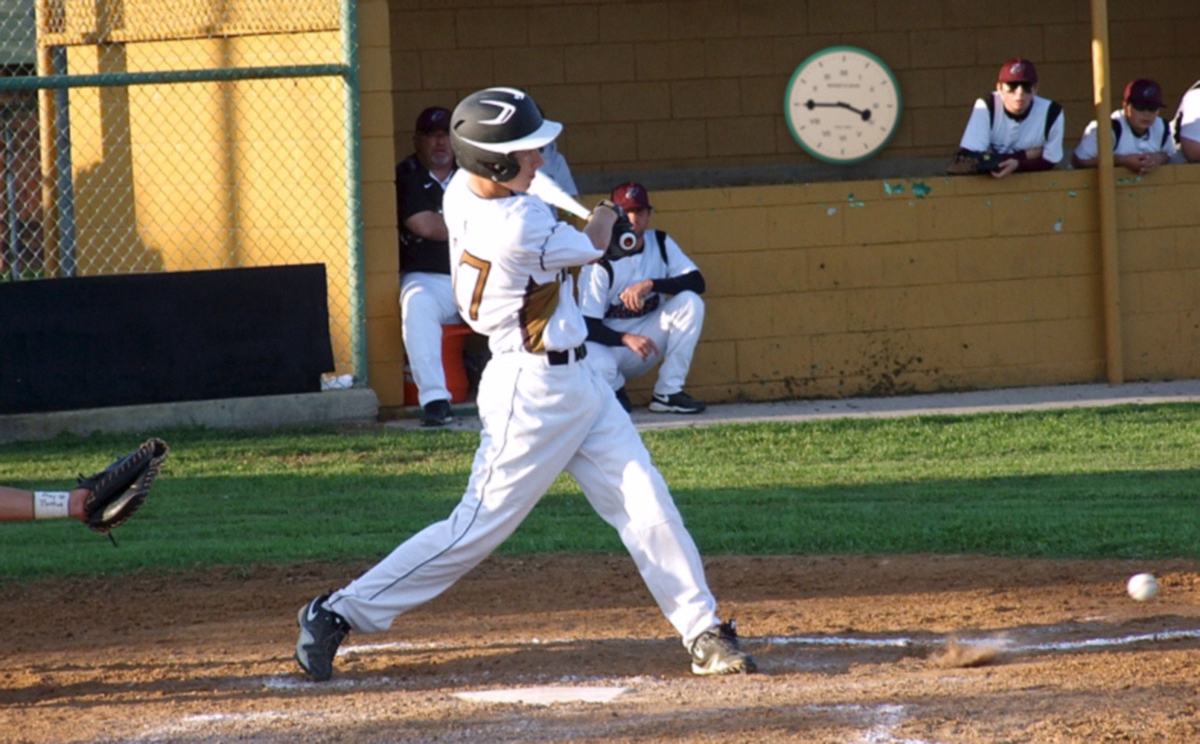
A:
3 h 45 min
